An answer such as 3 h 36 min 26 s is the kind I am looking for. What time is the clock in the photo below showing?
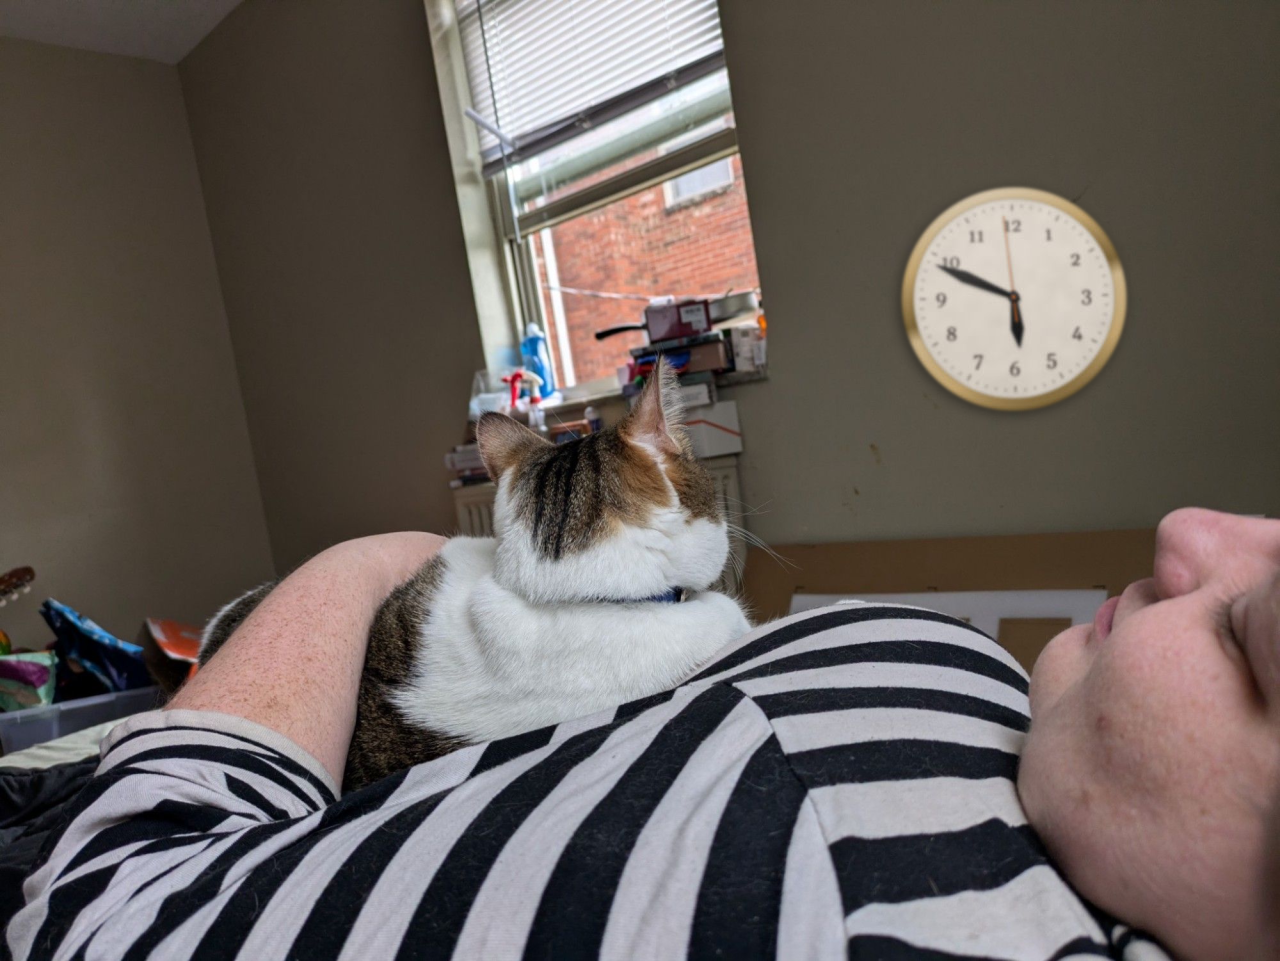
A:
5 h 48 min 59 s
